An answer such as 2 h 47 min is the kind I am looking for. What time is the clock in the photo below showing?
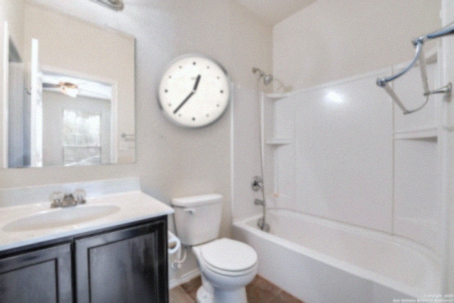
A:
12 h 37 min
